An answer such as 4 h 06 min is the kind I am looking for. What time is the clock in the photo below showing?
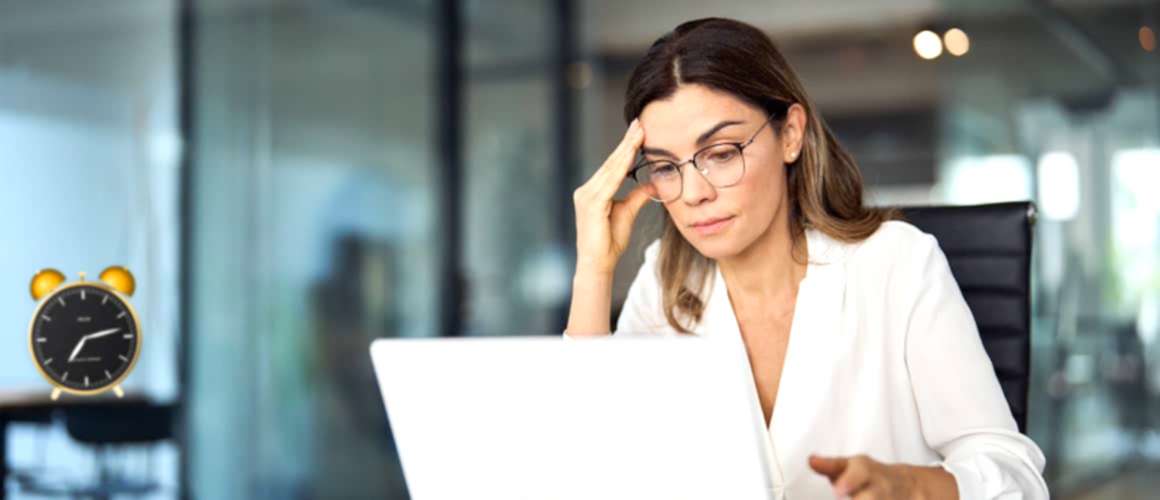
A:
7 h 13 min
